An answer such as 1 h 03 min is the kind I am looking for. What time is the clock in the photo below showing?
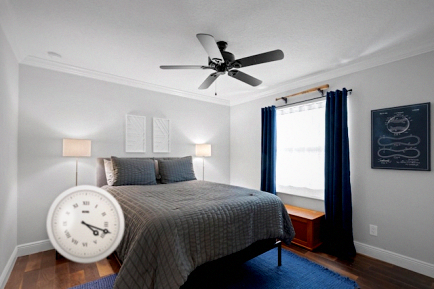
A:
4 h 18 min
